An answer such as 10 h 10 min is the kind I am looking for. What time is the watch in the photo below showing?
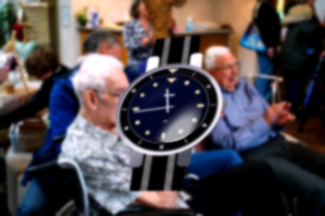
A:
11 h 44 min
